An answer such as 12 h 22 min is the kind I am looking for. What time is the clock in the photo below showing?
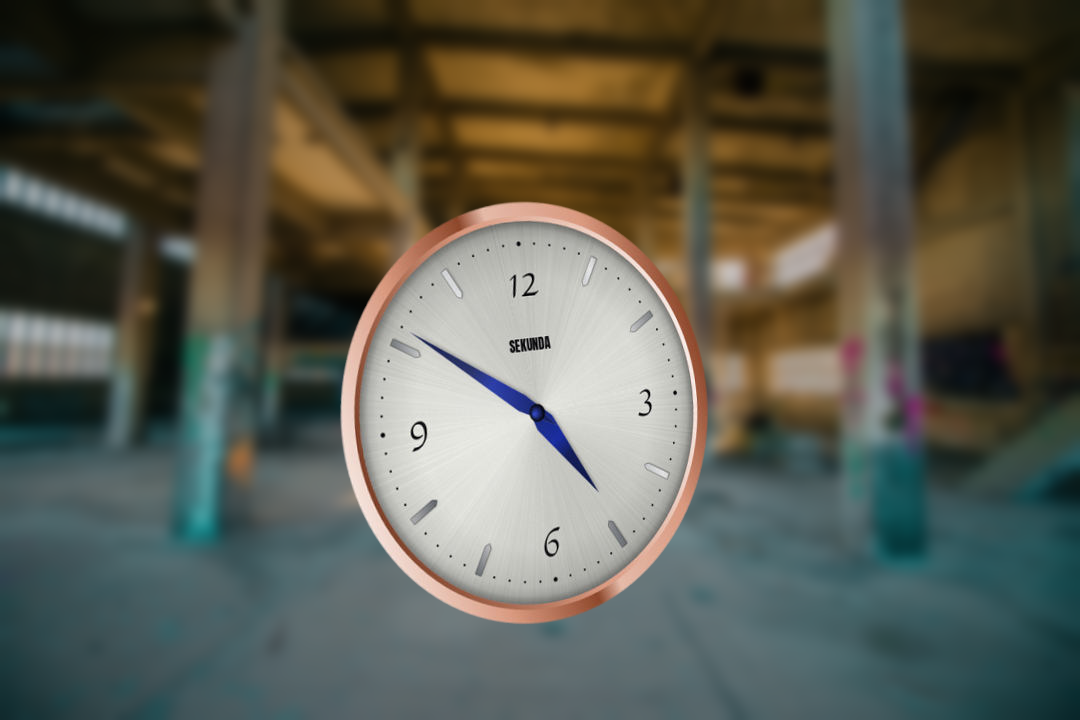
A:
4 h 51 min
